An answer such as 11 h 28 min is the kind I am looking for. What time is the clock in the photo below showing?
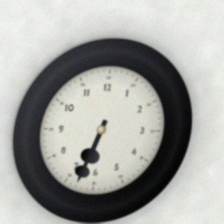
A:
6 h 33 min
